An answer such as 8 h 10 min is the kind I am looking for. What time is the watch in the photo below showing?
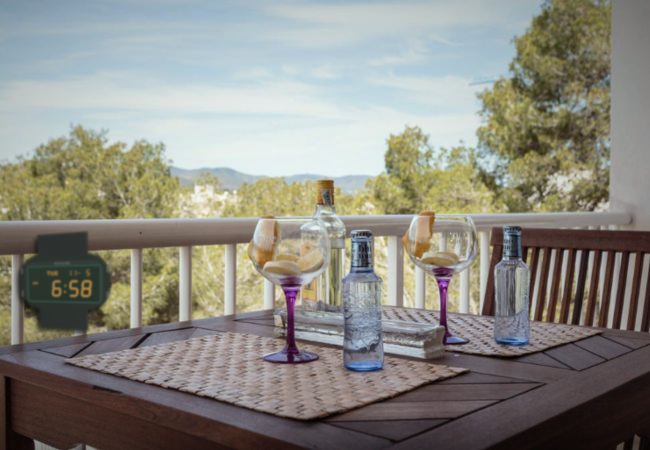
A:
6 h 58 min
